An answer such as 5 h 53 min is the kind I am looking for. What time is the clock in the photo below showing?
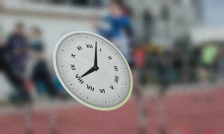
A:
8 h 03 min
